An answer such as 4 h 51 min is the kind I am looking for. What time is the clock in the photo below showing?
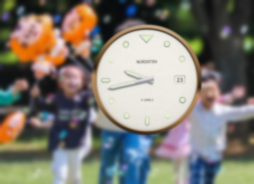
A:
9 h 43 min
